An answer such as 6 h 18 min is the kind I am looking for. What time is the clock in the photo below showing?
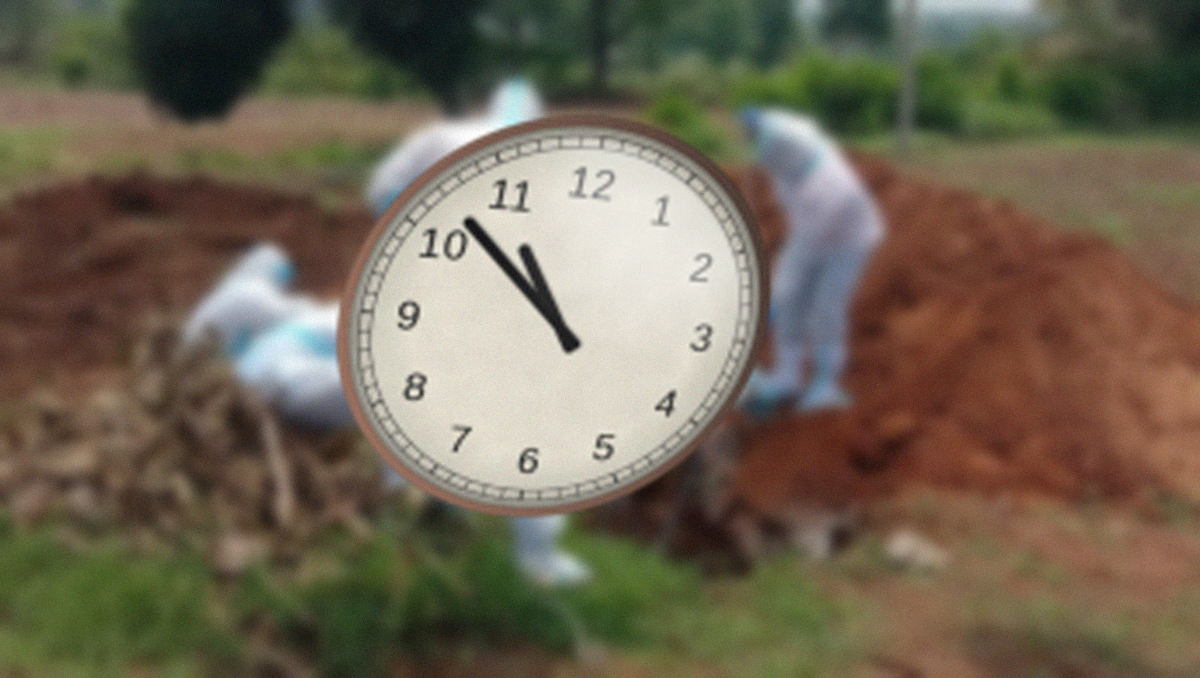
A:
10 h 52 min
